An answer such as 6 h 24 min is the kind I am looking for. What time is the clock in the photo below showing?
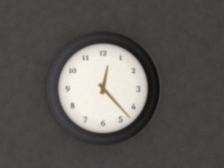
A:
12 h 23 min
